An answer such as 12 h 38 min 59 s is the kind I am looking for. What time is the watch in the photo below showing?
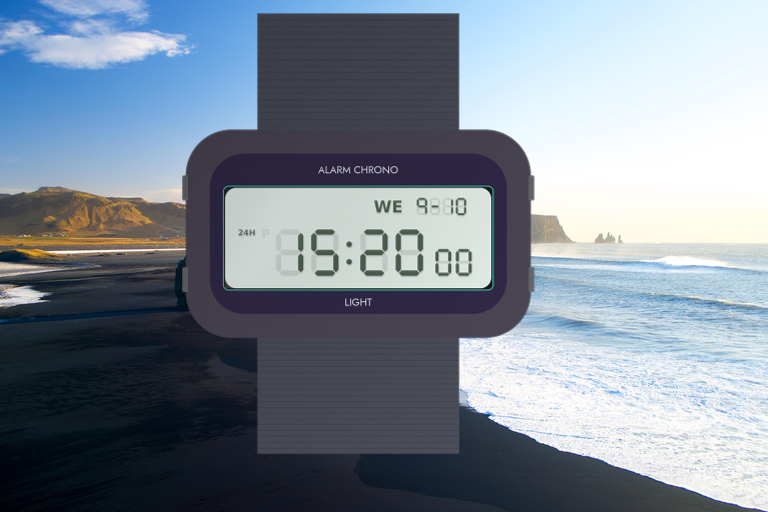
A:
15 h 20 min 00 s
